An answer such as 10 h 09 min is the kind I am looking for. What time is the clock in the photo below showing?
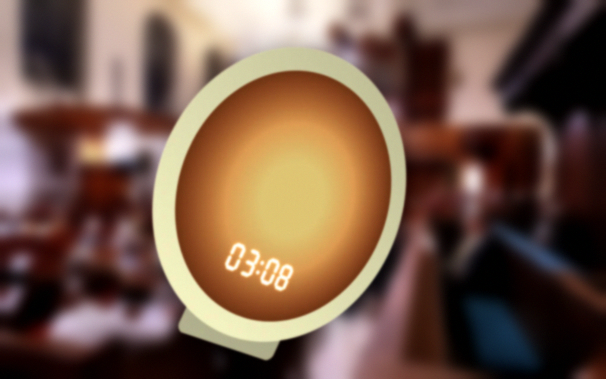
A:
3 h 08 min
